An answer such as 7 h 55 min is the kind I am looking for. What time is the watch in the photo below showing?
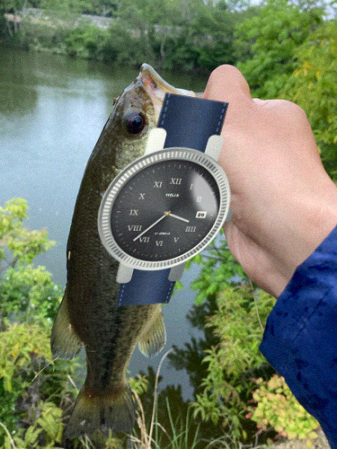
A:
3 h 37 min
